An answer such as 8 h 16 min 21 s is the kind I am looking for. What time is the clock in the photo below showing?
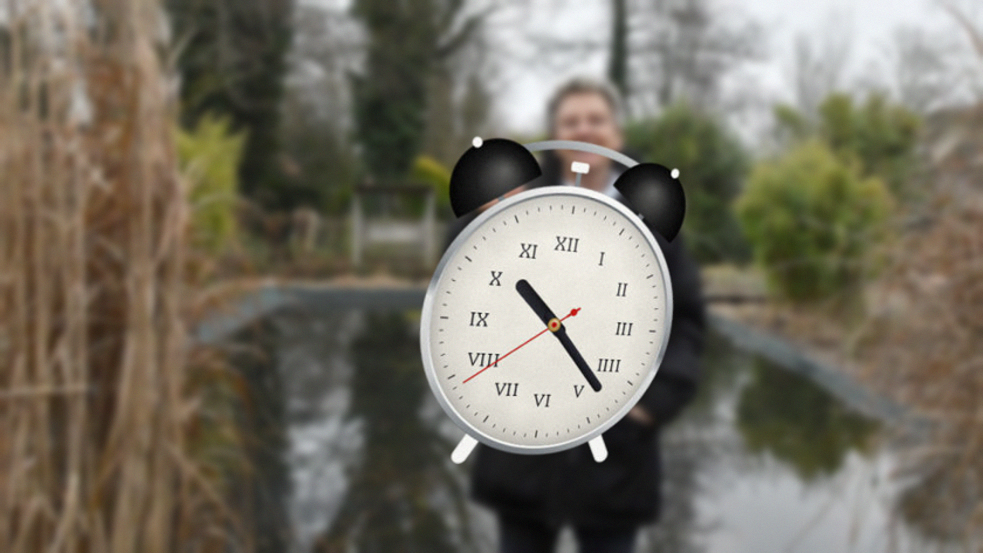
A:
10 h 22 min 39 s
